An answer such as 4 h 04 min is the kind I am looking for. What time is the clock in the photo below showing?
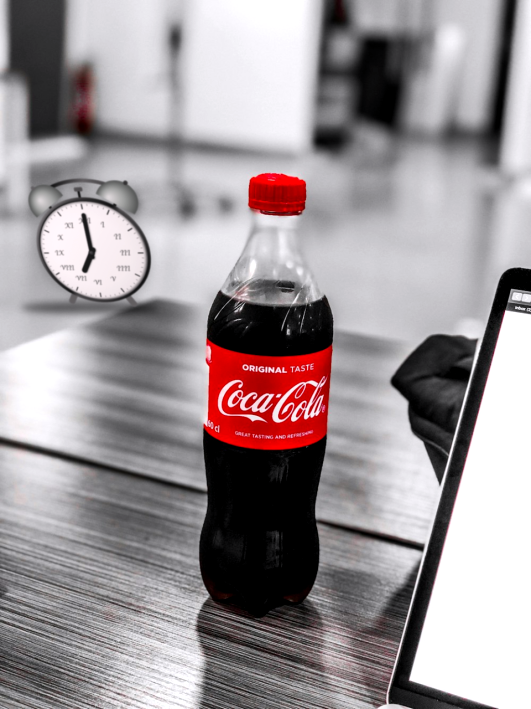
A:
7 h 00 min
